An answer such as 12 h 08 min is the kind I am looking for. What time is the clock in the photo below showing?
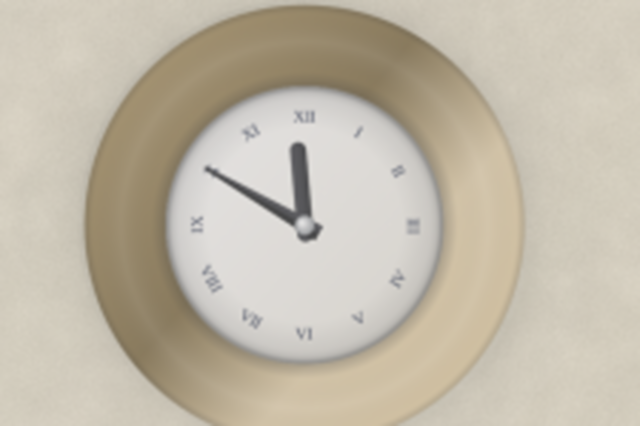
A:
11 h 50 min
